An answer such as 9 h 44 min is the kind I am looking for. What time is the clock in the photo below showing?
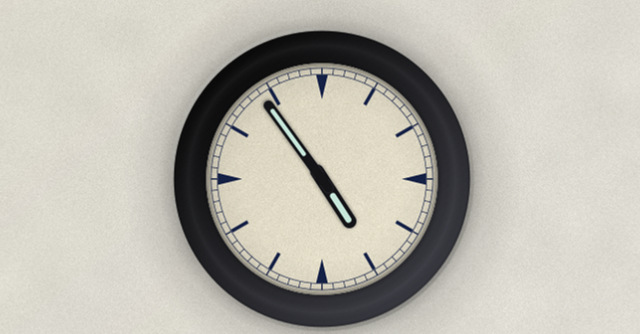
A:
4 h 54 min
